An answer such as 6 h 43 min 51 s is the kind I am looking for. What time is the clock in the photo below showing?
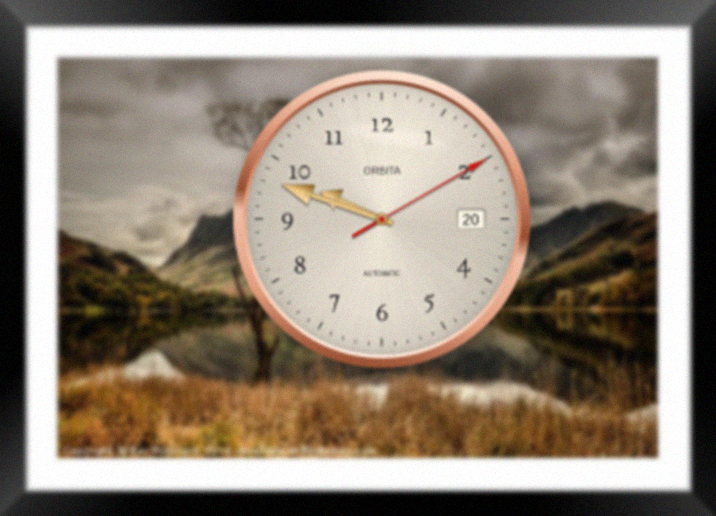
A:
9 h 48 min 10 s
